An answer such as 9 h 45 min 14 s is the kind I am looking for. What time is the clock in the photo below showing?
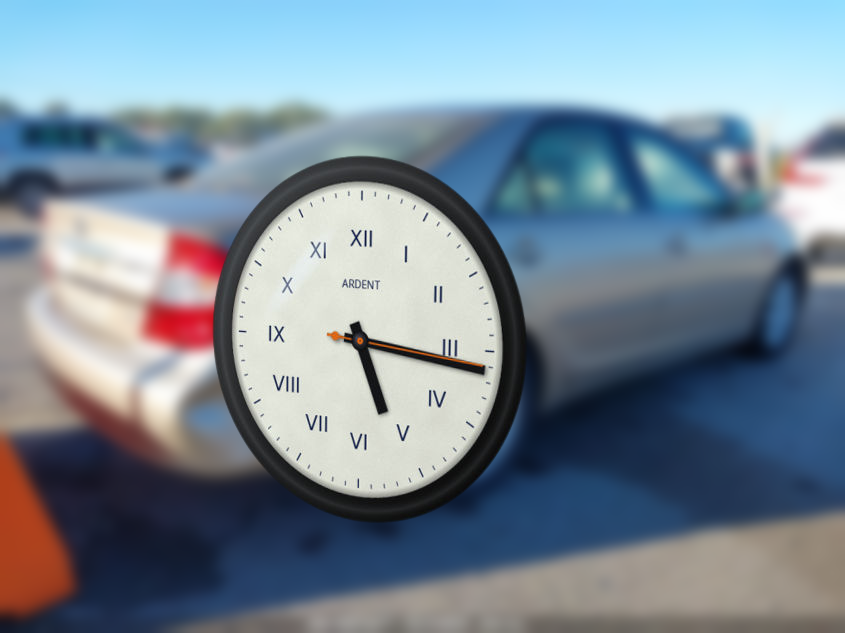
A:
5 h 16 min 16 s
